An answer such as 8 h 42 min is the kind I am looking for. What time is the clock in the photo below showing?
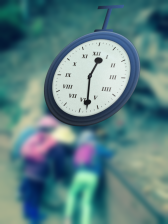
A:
12 h 28 min
